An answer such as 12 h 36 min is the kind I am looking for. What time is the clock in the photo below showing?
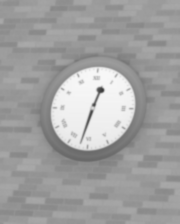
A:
12 h 32 min
